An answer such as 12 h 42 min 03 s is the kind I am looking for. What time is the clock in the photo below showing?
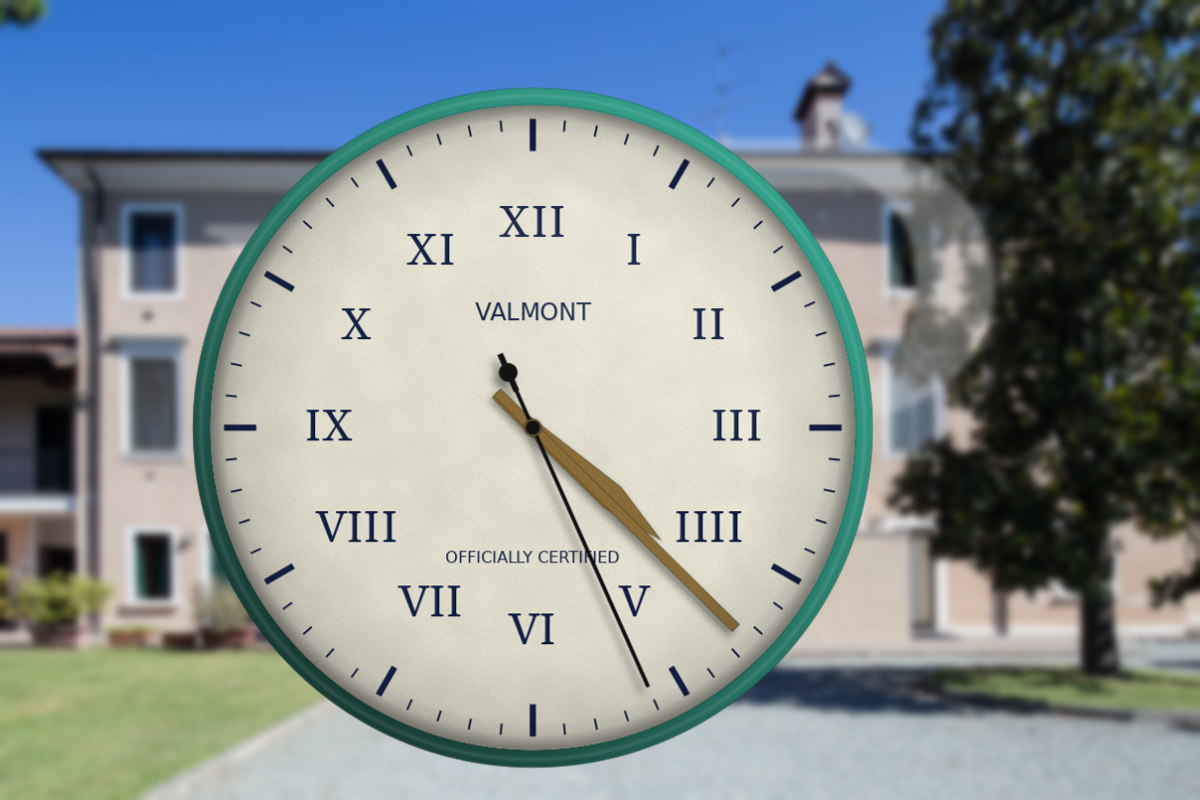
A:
4 h 22 min 26 s
